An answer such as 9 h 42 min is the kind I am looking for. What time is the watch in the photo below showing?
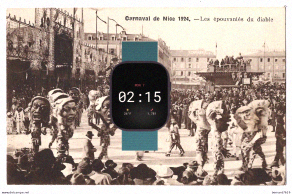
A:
2 h 15 min
